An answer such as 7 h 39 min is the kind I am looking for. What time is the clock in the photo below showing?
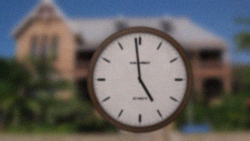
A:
4 h 59 min
